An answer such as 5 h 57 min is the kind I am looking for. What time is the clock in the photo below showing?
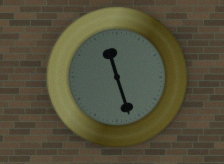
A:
11 h 27 min
